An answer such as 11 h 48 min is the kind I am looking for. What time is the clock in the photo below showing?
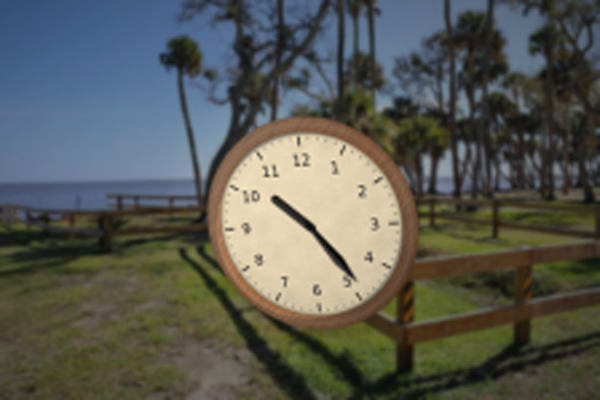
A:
10 h 24 min
